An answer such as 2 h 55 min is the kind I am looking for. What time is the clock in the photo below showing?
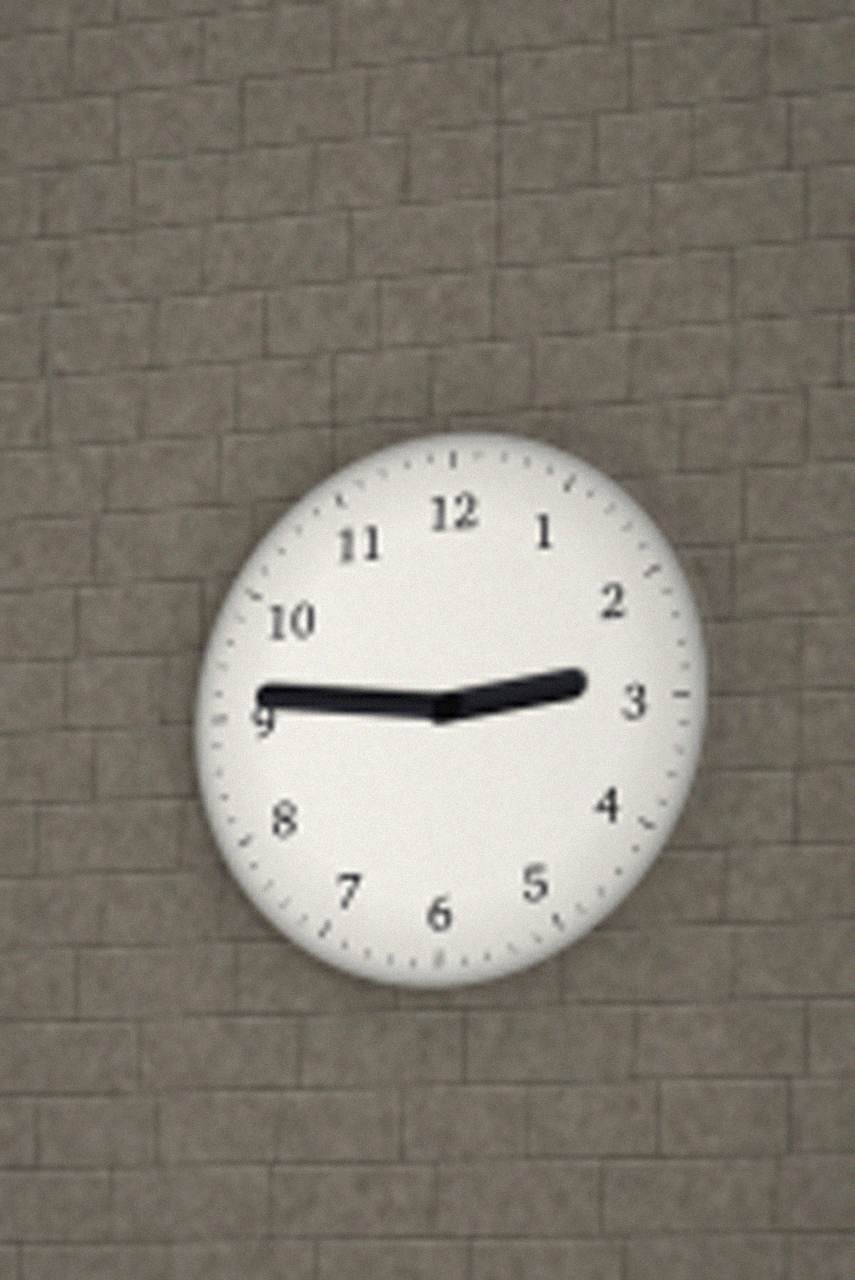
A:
2 h 46 min
